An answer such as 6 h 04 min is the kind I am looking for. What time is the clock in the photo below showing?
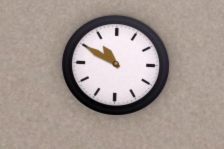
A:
10 h 50 min
